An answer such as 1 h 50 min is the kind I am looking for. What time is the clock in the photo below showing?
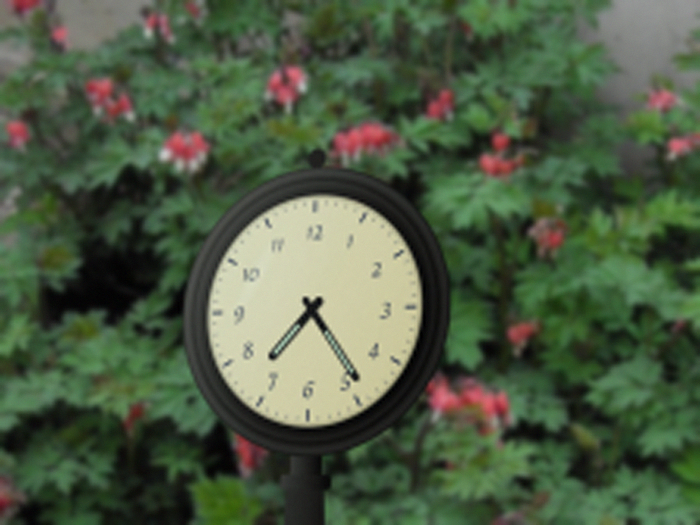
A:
7 h 24 min
